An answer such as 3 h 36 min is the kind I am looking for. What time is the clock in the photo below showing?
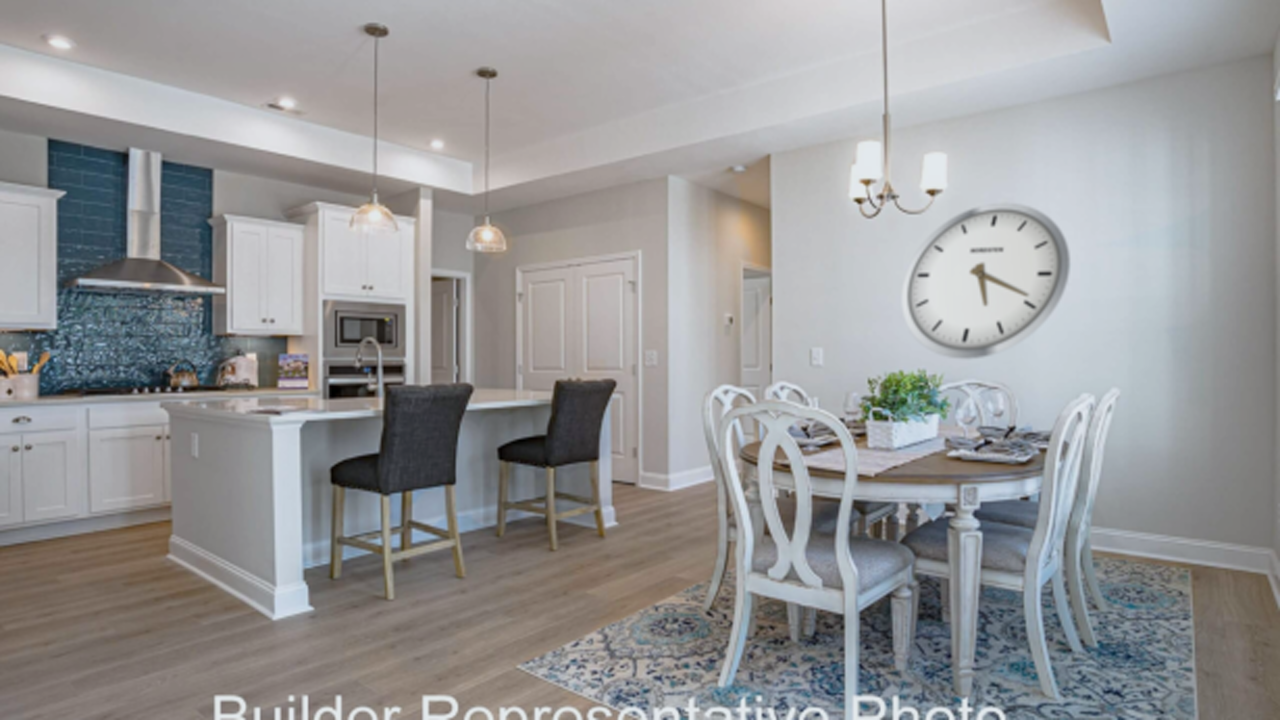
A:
5 h 19 min
